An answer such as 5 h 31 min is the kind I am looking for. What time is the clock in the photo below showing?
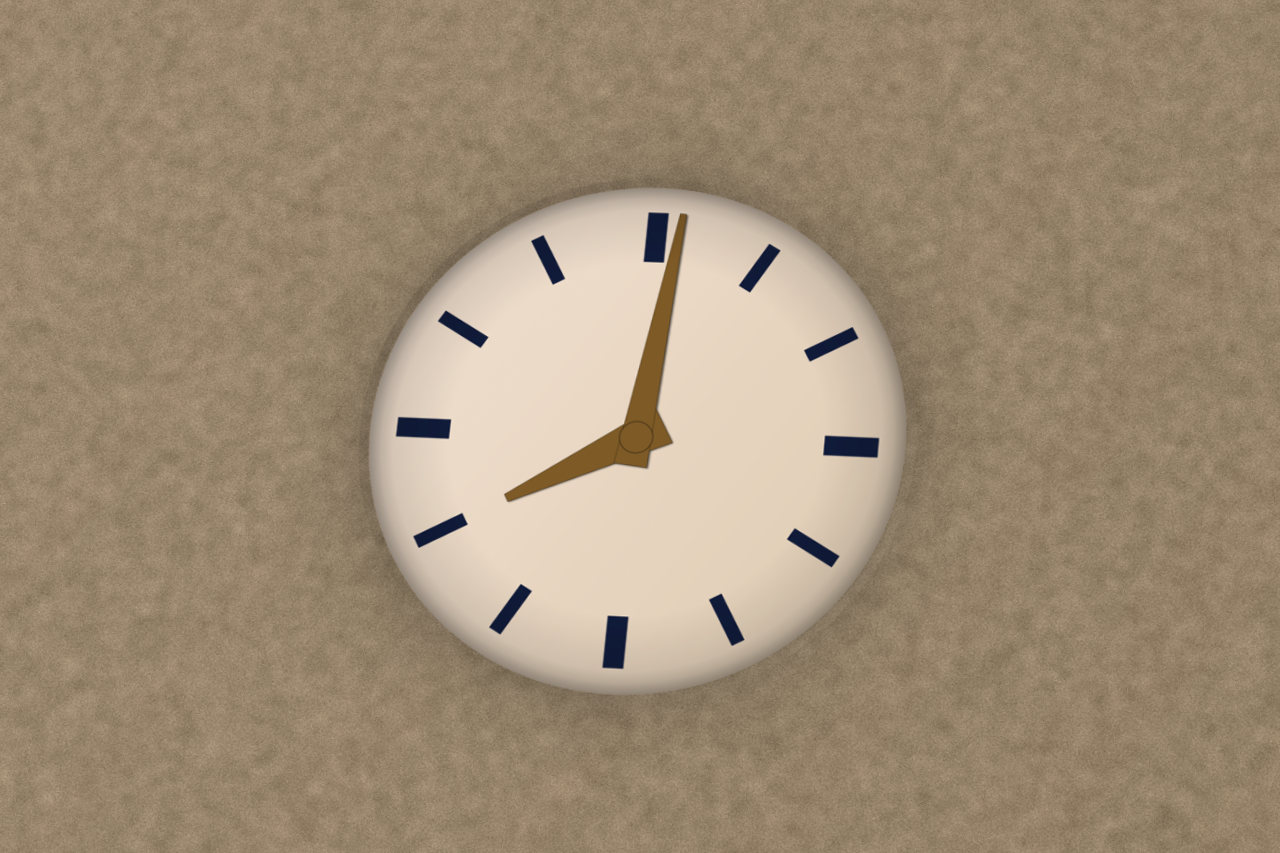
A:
8 h 01 min
